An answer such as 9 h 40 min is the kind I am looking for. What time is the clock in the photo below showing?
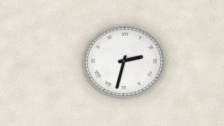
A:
2 h 32 min
